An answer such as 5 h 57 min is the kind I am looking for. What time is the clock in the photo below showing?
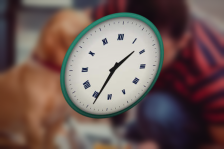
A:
1 h 34 min
